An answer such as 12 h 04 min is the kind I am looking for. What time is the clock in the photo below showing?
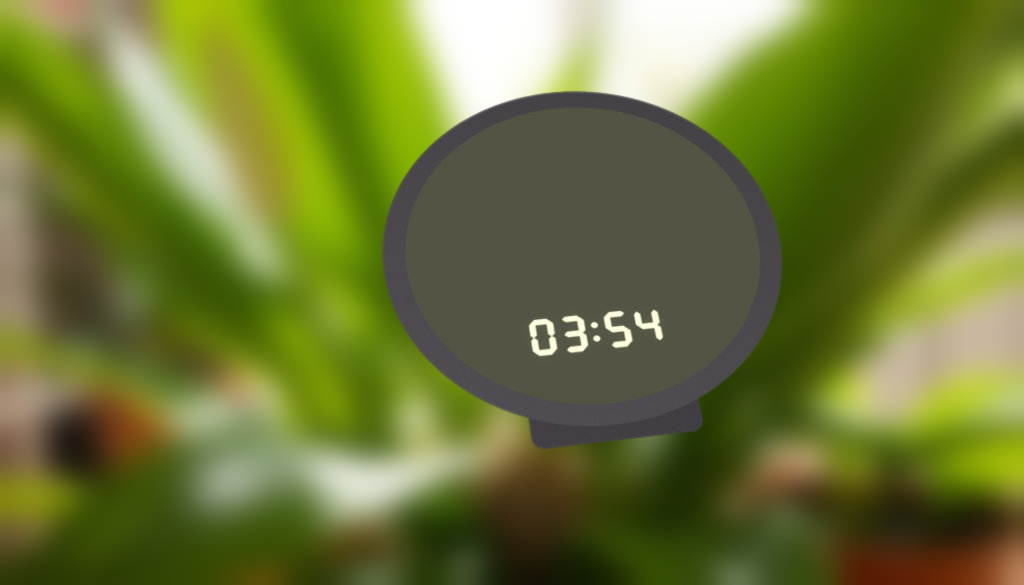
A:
3 h 54 min
